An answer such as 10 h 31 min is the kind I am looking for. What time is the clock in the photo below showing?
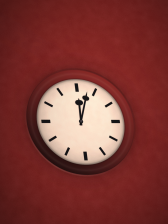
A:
12 h 03 min
